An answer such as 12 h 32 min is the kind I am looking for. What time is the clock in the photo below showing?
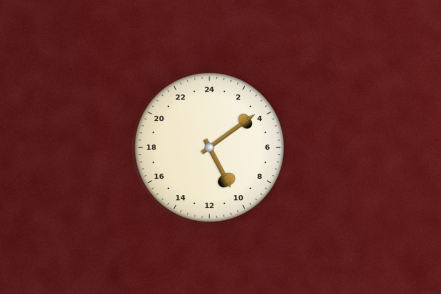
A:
10 h 09 min
